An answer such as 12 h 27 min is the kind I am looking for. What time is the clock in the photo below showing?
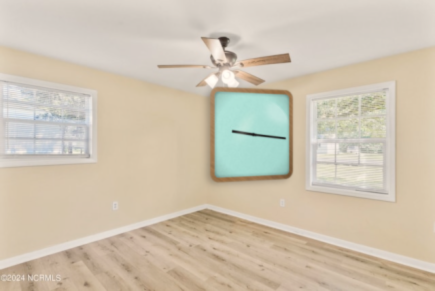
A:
9 h 16 min
